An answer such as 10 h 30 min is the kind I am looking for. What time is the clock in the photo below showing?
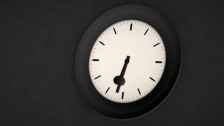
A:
6 h 32 min
